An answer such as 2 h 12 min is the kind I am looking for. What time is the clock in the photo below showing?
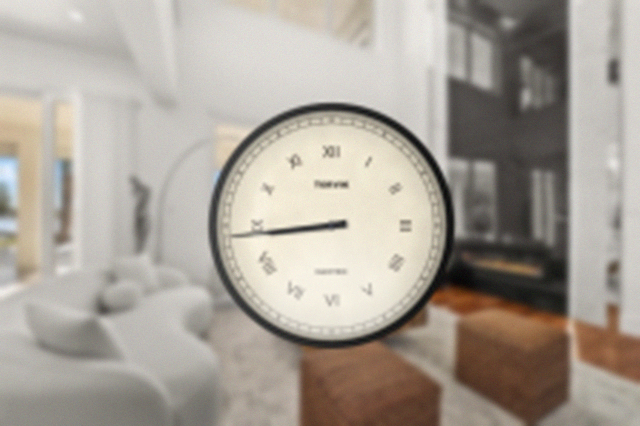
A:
8 h 44 min
